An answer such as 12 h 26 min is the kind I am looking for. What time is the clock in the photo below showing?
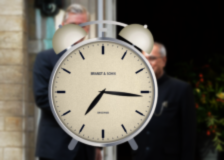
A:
7 h 16 min
